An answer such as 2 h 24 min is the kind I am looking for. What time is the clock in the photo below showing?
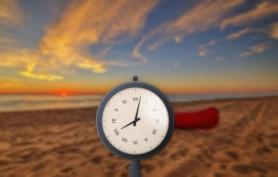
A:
8 h 02 min
